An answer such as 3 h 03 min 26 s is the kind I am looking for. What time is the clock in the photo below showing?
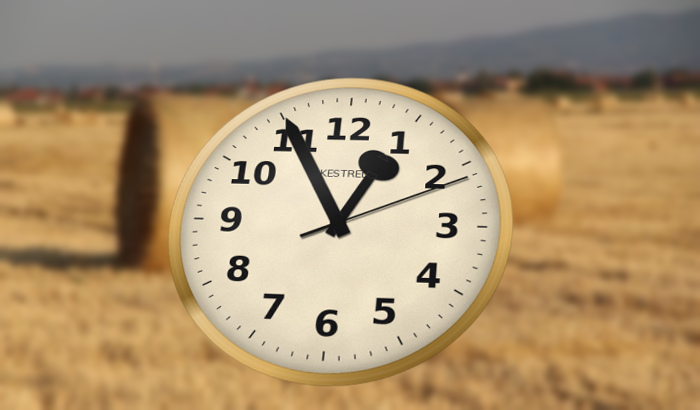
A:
12 h 55 min 11 s
